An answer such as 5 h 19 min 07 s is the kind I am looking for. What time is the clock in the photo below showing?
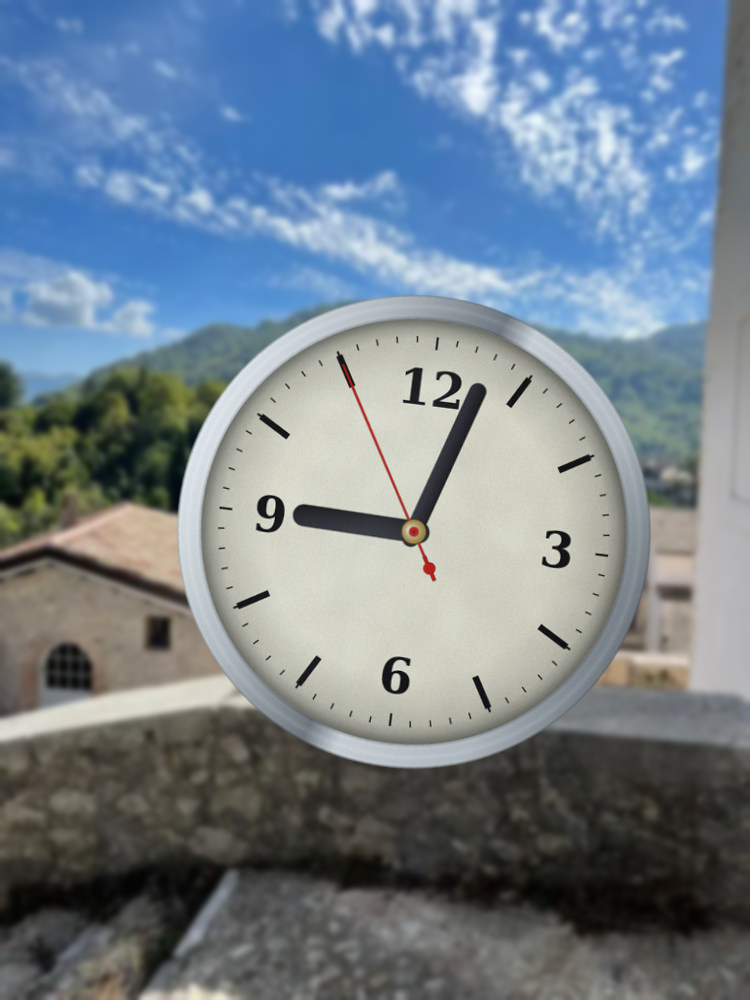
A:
9 h 02 min 55 s
